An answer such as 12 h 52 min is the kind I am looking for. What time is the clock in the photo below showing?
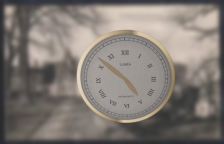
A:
4 h 52 min
